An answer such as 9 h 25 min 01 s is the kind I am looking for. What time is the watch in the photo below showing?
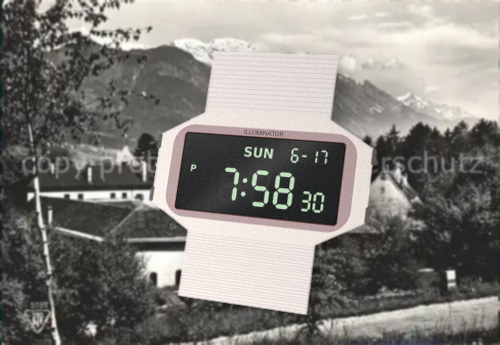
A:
7 h 58 min 30 s
